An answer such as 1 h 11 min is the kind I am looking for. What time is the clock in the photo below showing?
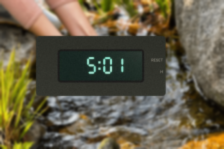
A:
5 h 01 min
